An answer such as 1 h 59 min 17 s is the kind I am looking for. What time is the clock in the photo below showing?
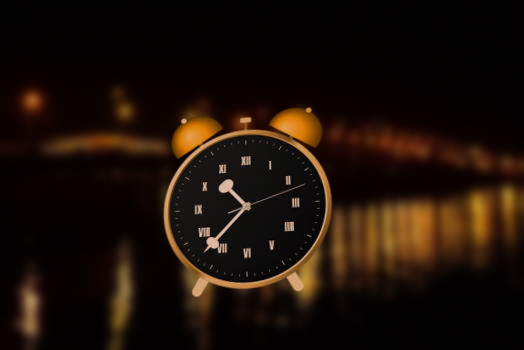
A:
10 h 37 min 12 s
